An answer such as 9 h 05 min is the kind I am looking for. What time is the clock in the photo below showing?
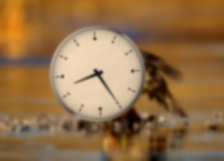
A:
8 h 25 min
